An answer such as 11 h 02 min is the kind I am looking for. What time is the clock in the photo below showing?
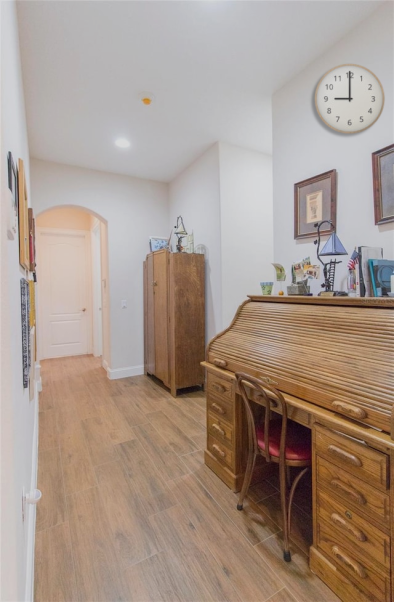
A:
9 h 00 min
